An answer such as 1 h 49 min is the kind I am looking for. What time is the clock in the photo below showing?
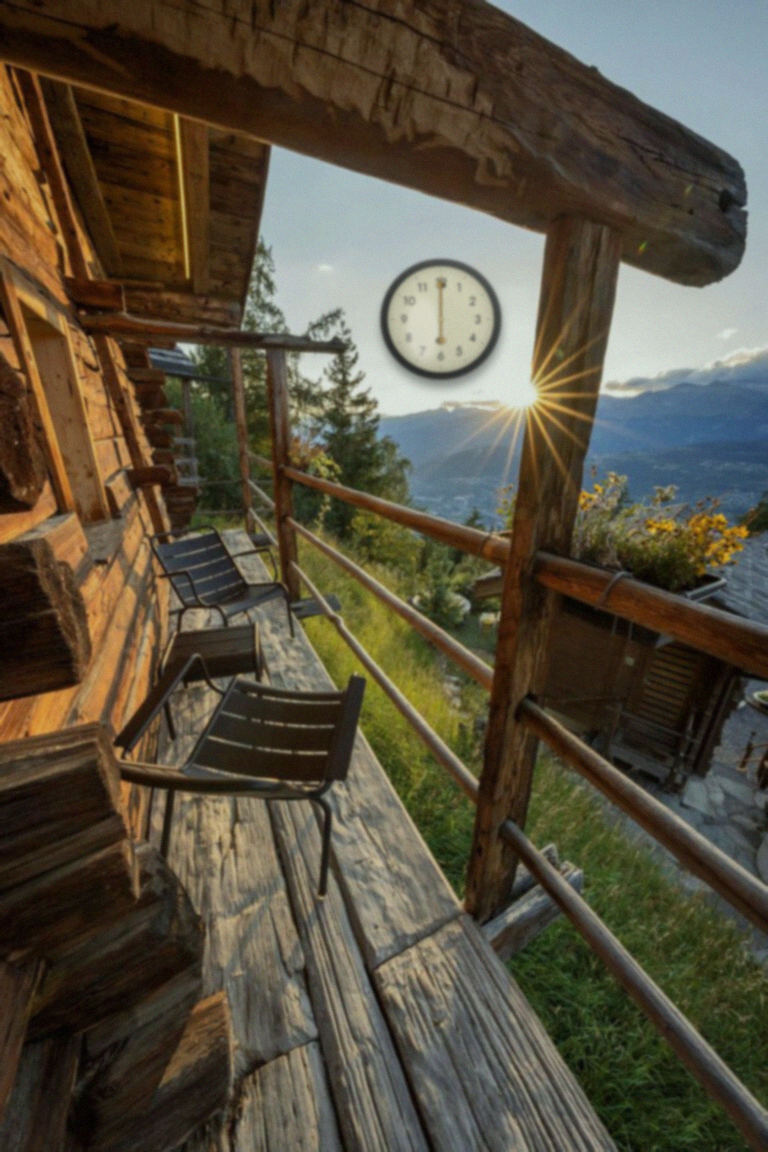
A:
6 h 00 min
